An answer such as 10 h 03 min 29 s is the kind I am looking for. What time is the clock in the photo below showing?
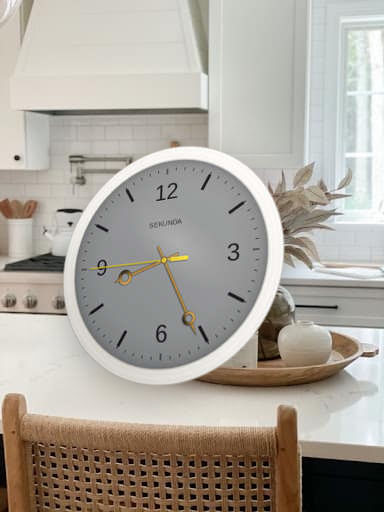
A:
8 h 25 min 45 s
